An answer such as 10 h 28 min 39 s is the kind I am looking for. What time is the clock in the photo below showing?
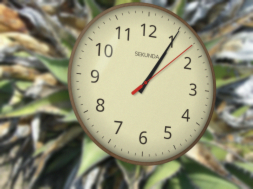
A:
1 h 05 min 08 s
